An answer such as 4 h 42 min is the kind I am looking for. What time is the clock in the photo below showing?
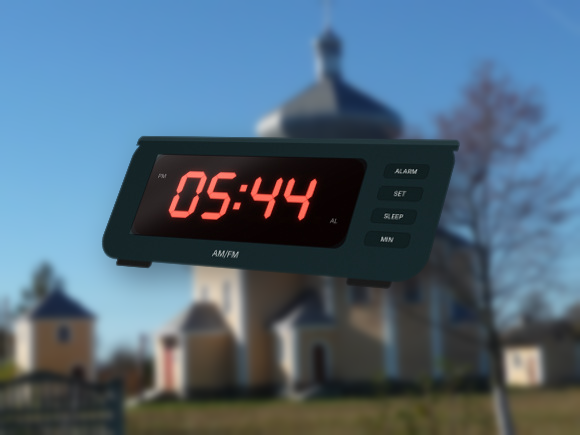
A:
5 h 44 min
